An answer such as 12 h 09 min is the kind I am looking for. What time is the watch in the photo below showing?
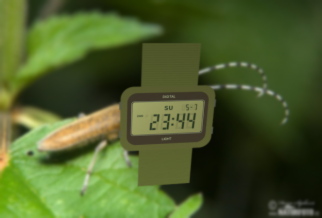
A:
23 h 44 min
